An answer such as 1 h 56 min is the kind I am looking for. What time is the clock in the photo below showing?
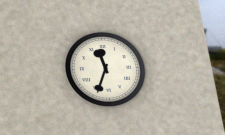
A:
11 h 34 min
